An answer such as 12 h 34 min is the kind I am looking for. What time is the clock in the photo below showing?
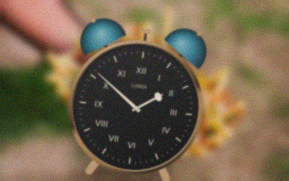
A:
1 h 51 min
